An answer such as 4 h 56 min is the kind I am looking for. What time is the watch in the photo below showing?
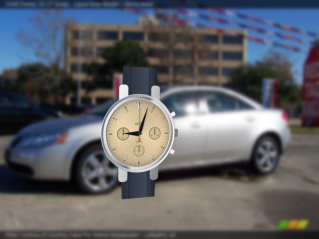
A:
9 h 03 min
